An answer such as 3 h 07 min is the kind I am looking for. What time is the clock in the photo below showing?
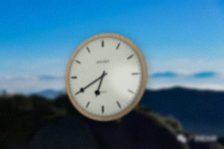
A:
6 h 40 min
